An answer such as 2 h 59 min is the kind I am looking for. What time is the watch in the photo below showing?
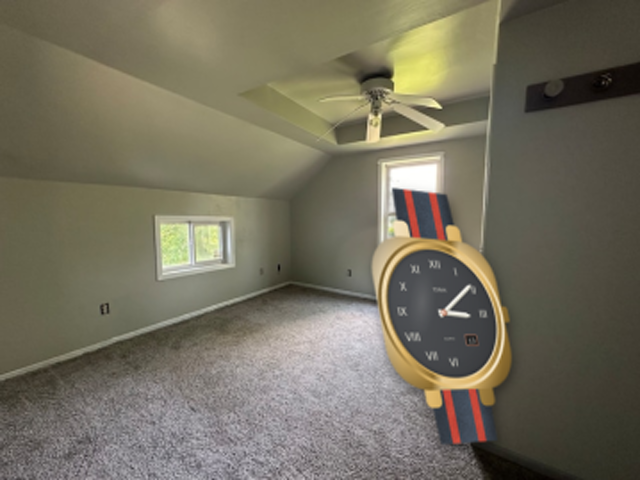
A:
3 h 09 min
